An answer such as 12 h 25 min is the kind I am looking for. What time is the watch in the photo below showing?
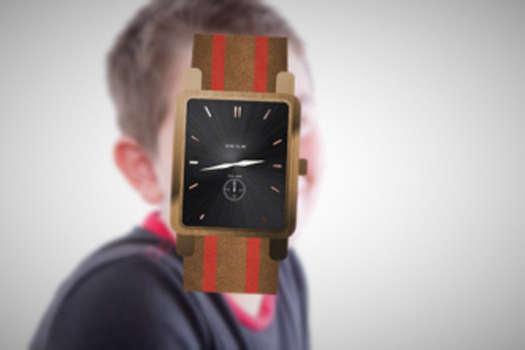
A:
2 h 43 min
